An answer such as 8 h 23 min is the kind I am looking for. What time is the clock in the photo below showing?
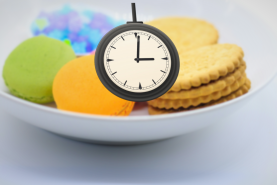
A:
3 h 01 min
